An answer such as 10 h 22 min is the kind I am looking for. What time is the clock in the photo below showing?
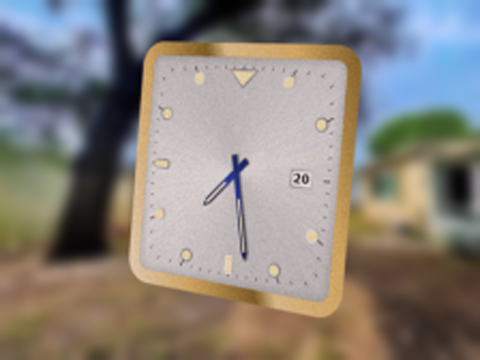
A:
7 h 28 min
